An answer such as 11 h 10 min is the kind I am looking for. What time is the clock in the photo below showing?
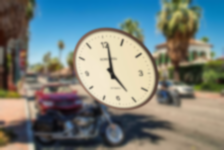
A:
5 h 01 min
